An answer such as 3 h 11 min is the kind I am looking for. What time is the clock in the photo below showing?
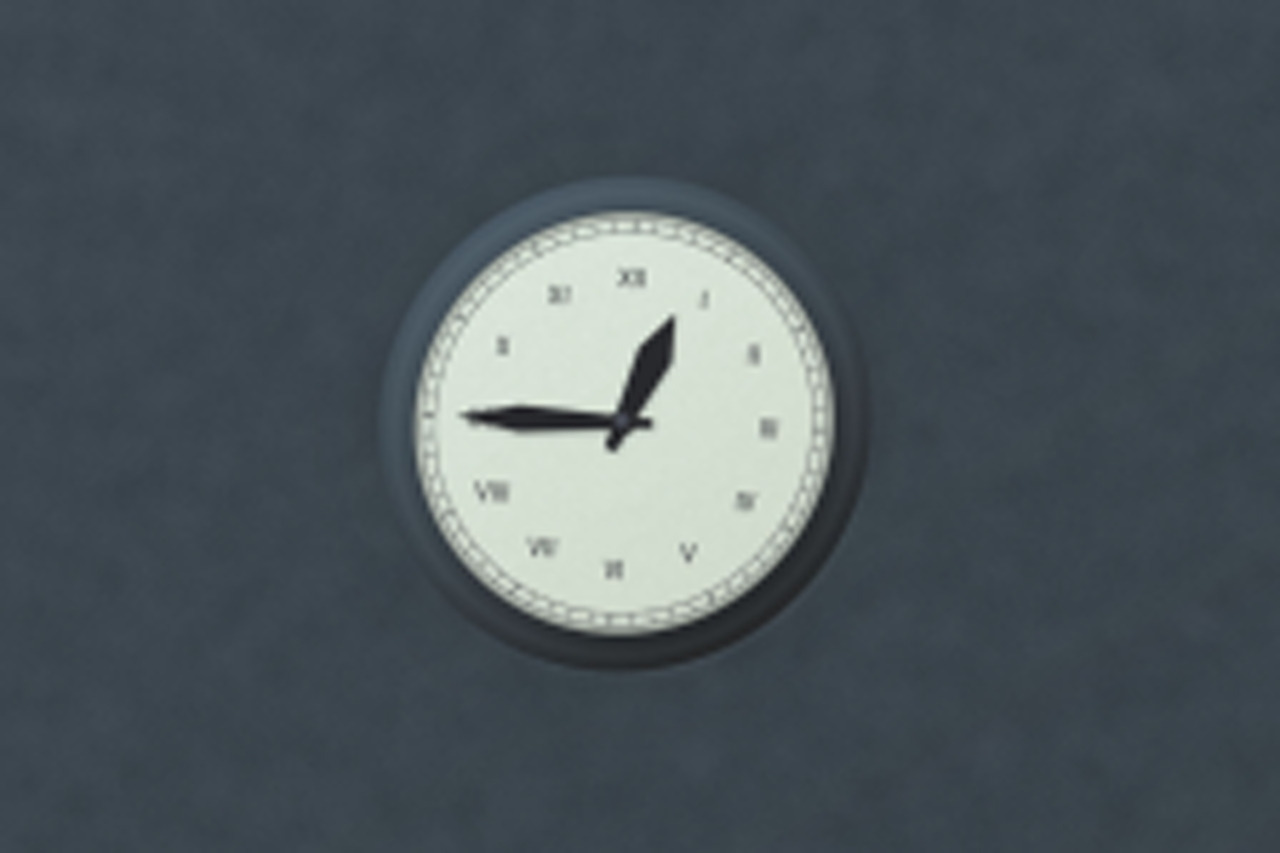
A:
12 h 45 min
